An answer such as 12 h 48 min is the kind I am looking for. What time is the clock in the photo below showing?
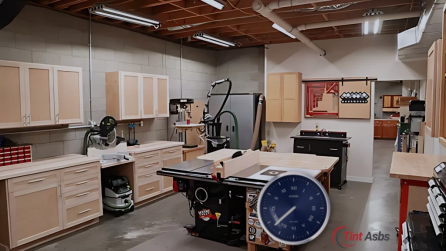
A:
7 h 38 min
